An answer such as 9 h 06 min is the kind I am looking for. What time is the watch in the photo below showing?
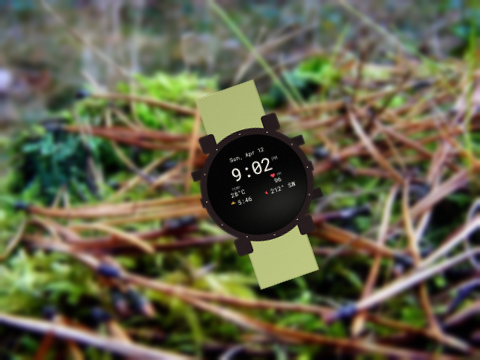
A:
9 h 02 min
